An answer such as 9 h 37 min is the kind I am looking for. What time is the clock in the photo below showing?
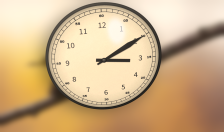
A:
3 h 10 min
